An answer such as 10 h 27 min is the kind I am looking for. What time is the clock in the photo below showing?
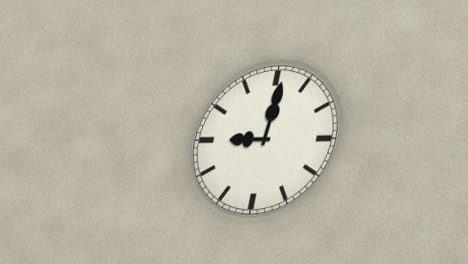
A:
9 h 01 min
